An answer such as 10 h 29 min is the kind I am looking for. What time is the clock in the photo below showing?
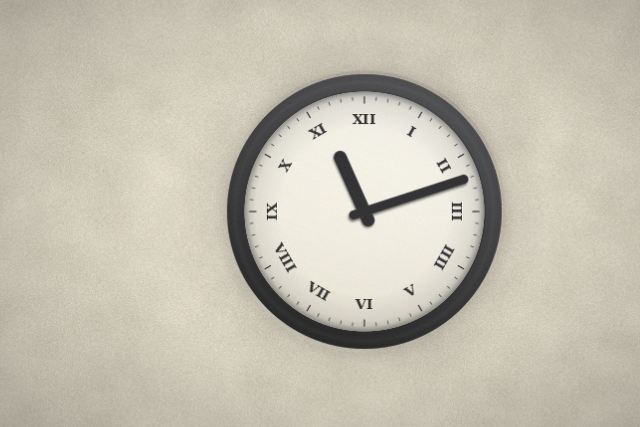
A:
11 h 12 min
